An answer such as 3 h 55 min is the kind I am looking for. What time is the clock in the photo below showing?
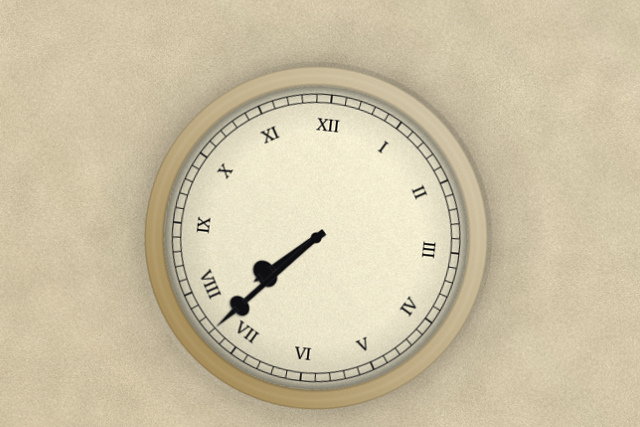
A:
7 h 37 min
